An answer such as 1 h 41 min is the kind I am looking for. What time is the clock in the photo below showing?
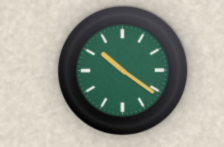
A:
10 h 21 min
